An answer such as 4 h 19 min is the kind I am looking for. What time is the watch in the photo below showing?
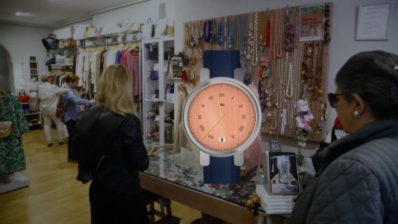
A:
11 h 37 min
